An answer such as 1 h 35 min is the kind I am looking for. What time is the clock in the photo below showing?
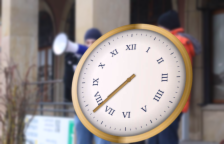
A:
7 h 38 min
